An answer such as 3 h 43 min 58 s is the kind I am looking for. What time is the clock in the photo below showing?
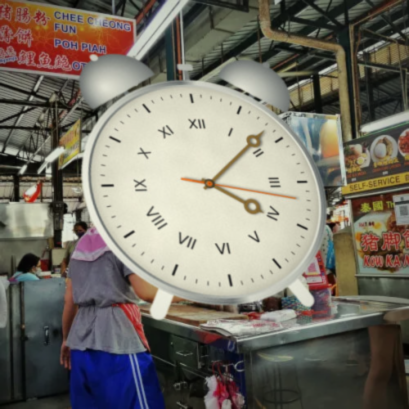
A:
4 h 08 min 17 s
